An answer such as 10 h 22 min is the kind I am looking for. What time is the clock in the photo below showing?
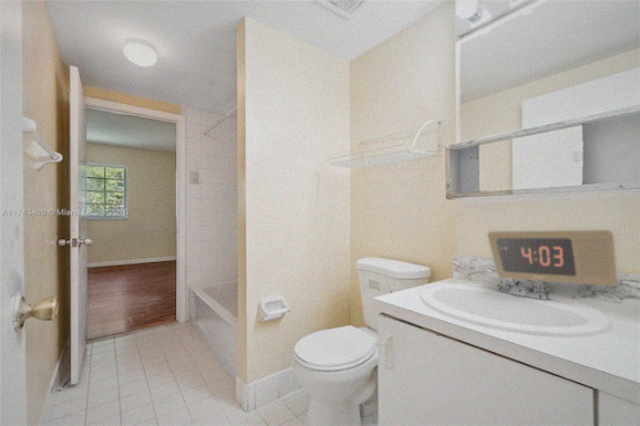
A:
4 h 03 min
